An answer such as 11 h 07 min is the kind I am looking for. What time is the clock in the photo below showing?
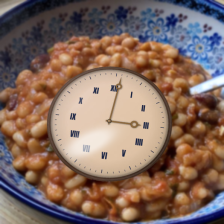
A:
3 h 01 min
